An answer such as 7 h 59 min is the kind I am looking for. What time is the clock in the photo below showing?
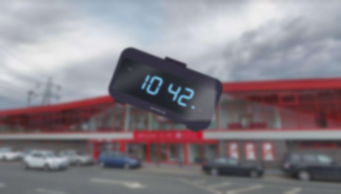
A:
10 h 42 min
